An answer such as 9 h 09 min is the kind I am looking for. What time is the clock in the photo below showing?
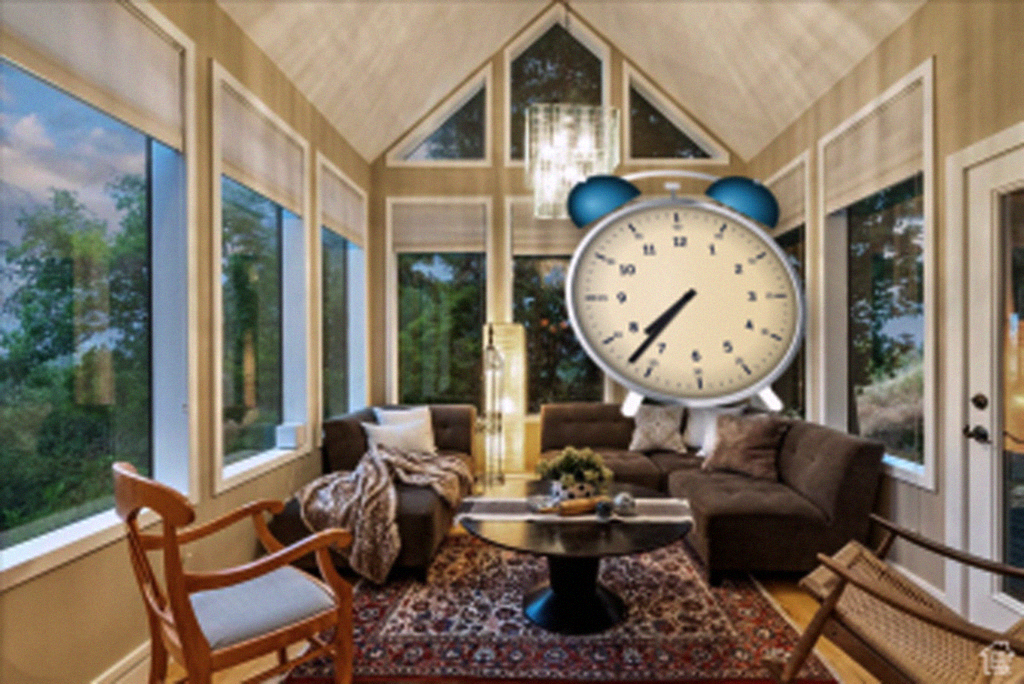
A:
7 h 37 min
